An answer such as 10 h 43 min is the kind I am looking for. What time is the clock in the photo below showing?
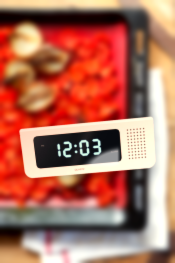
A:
12 h 03 min
